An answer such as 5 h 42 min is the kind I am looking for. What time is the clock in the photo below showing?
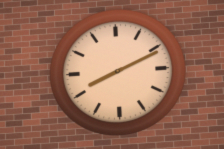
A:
8 h 11 min
